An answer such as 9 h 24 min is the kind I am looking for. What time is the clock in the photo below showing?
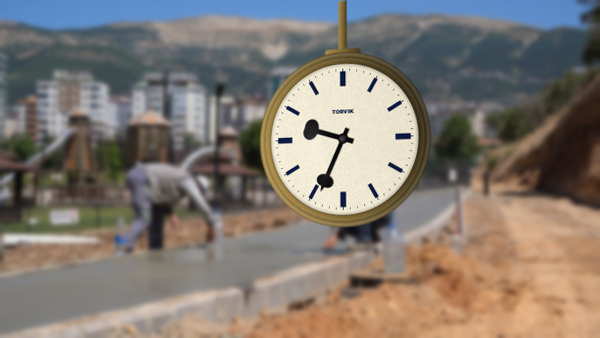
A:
9 h 34 min
